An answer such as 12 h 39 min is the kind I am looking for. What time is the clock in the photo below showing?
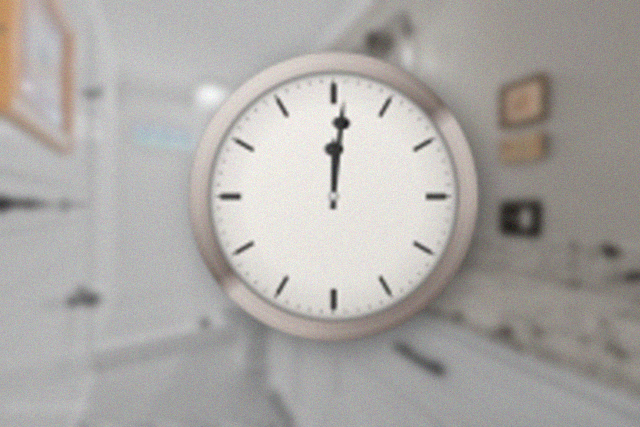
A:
12 h 01 min
